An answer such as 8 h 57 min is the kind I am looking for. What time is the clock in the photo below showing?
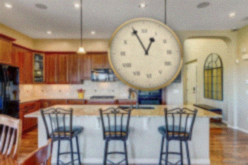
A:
12 h 56 min
